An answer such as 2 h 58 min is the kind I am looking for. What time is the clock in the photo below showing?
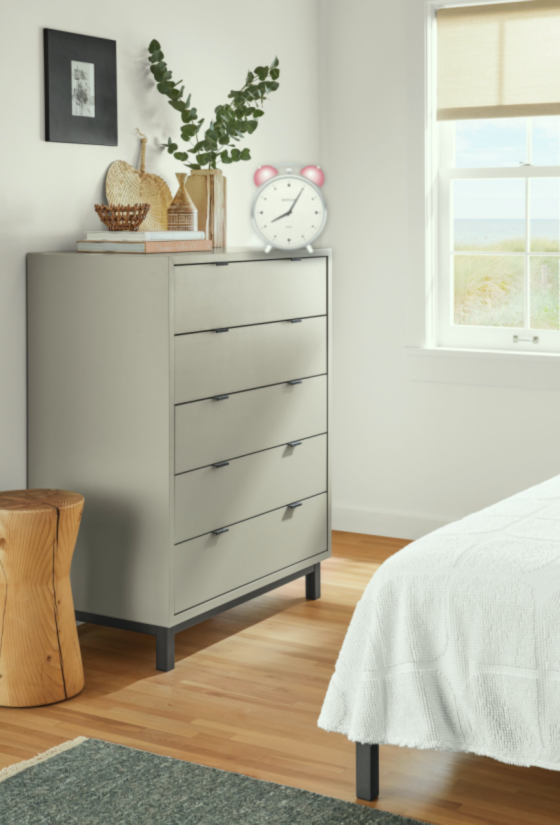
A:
8 h 05 min
